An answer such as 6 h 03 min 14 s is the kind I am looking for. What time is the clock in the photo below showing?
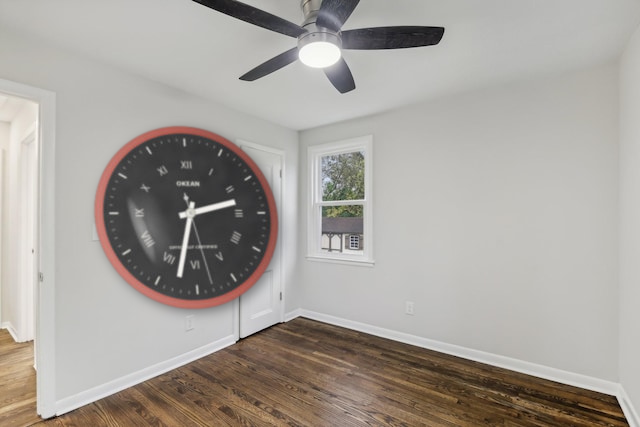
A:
2 h 32 min 28 s
